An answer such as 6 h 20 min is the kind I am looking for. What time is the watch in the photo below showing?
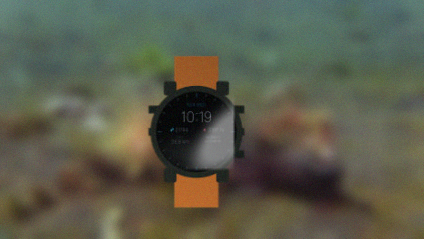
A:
10 h 19 min
